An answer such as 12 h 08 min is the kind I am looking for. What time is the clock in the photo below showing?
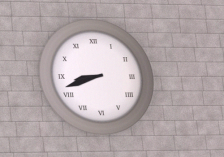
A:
8 h 42 min
